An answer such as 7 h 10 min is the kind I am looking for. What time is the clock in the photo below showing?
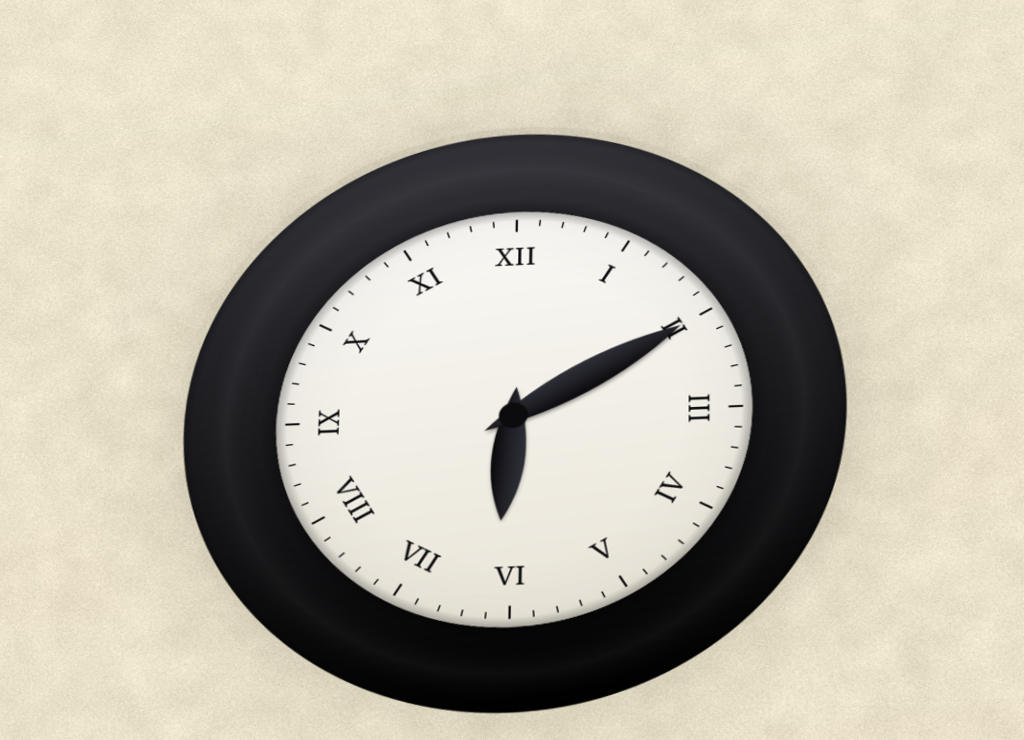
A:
6 h 10 min
